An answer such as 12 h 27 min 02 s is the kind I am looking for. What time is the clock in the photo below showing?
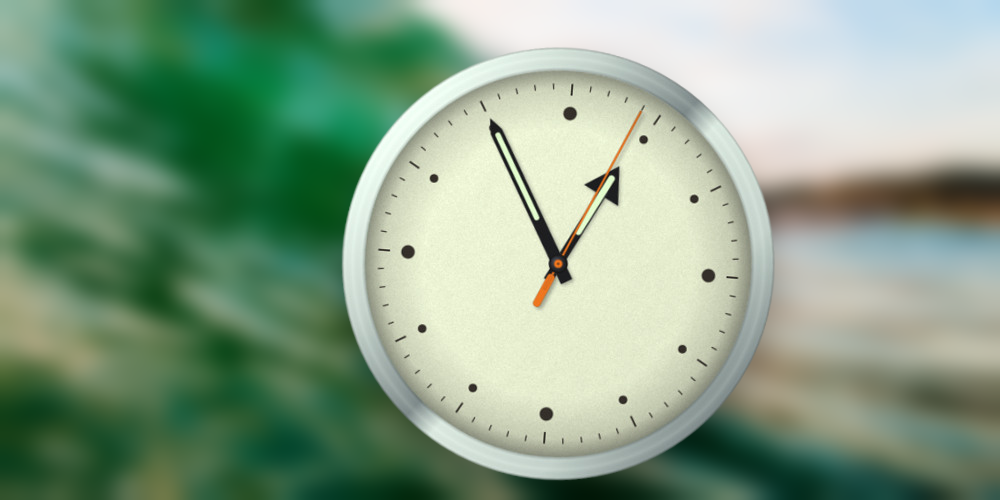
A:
12 h 55 min 04 s
